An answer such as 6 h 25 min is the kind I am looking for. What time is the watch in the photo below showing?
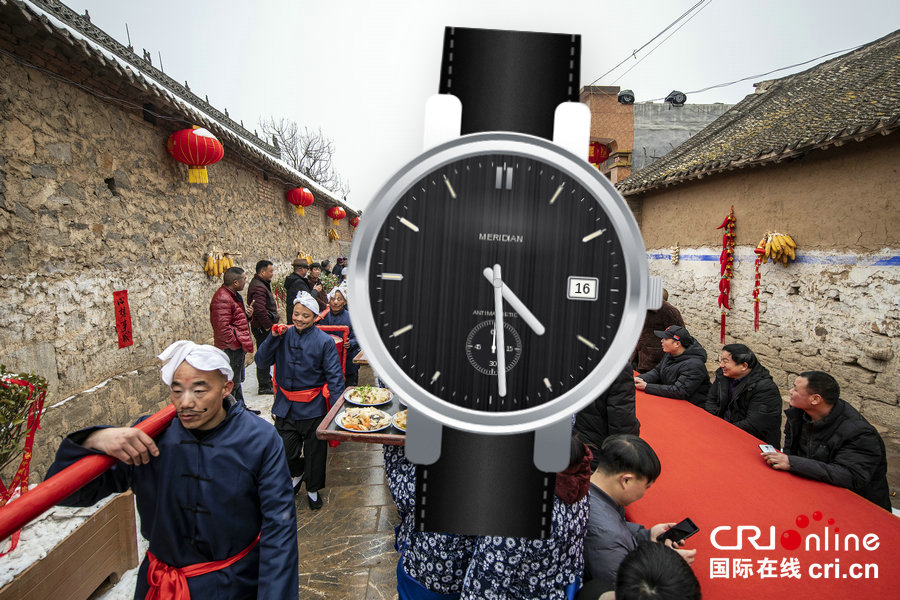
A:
4 h 29 min
